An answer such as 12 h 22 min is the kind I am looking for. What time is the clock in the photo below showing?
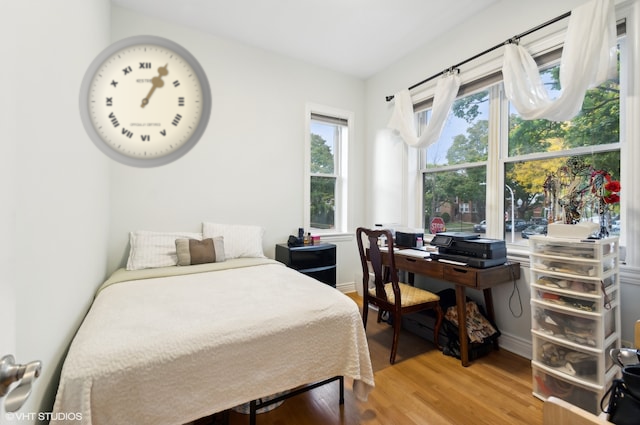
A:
1 h 05 min
